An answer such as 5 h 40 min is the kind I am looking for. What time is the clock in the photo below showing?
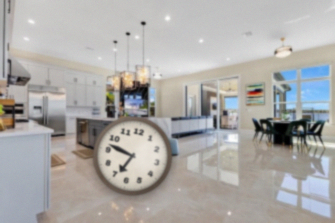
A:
6 h 47 min
